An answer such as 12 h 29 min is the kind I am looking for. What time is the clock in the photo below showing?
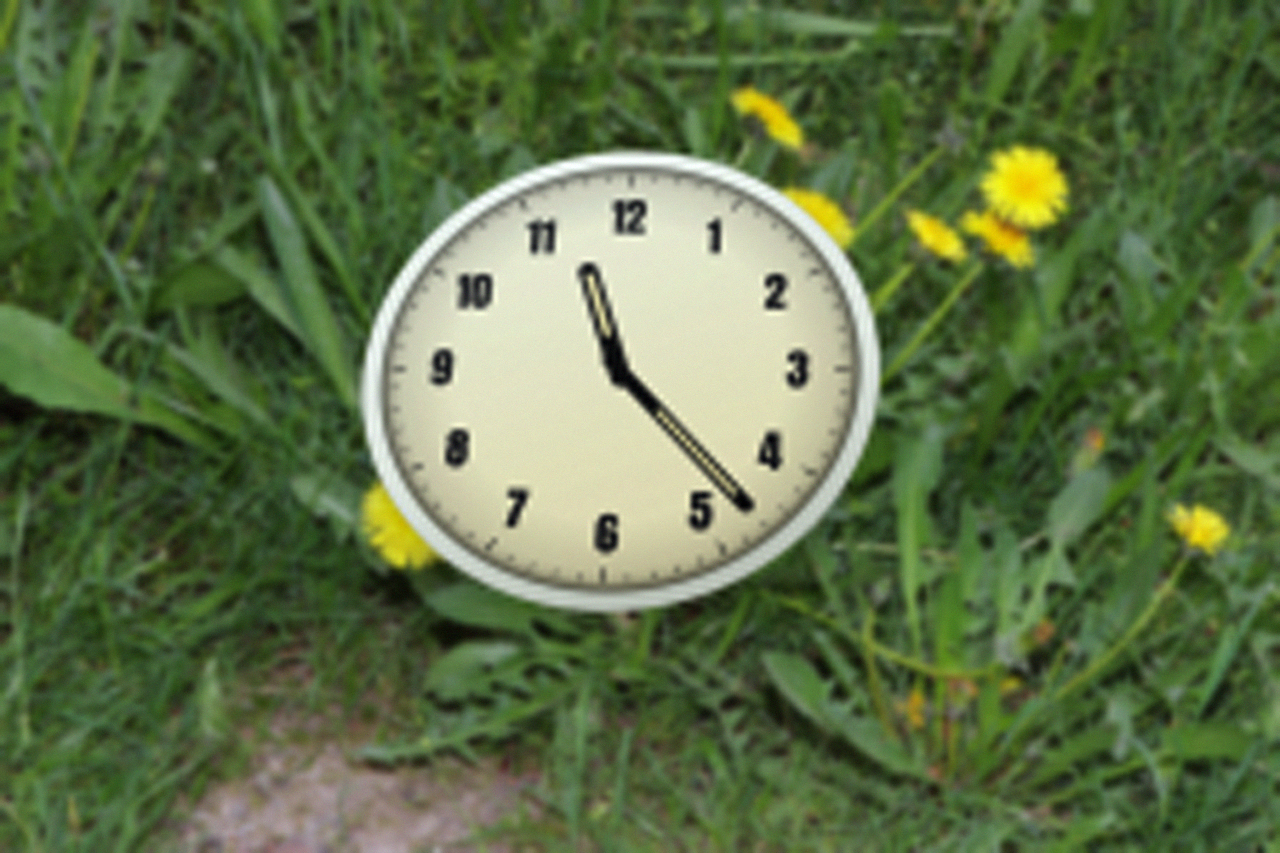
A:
11 h 23 min
